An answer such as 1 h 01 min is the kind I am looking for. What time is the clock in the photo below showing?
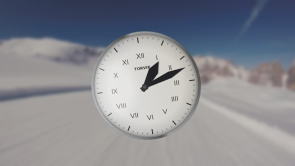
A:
1 h 12 min
